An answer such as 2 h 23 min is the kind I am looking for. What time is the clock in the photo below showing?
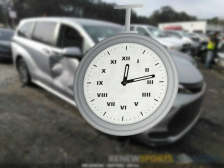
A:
12 h 13 min
